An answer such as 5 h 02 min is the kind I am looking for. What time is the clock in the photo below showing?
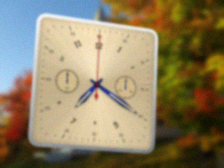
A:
7 h 20 min
